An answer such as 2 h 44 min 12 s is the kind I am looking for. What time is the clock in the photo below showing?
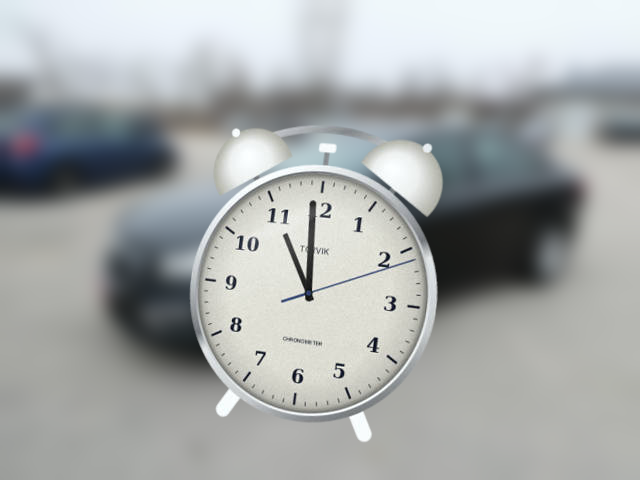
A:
10 h 59 min 11 s
